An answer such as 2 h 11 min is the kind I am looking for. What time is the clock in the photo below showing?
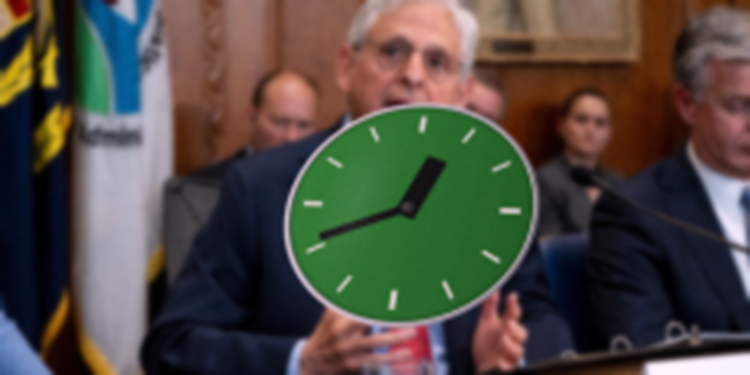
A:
12 h 41 min
